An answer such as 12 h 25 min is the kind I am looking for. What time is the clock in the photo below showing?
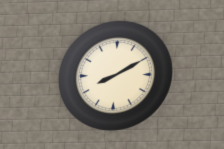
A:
8 h 10 min
